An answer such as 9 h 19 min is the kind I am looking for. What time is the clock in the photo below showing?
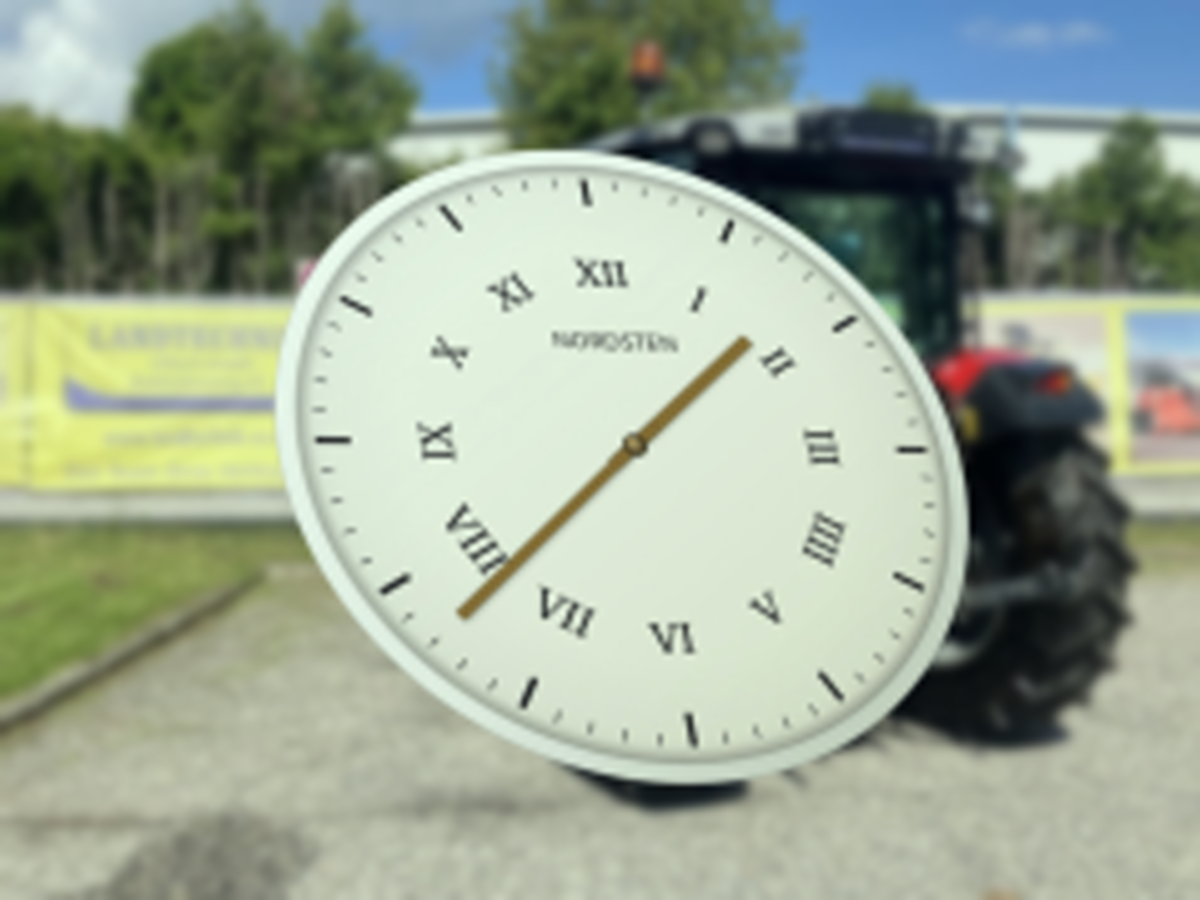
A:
1 h 38 min
